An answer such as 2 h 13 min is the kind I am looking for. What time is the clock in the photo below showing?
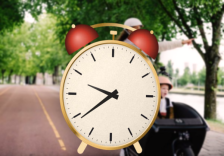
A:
9 h 39 min
